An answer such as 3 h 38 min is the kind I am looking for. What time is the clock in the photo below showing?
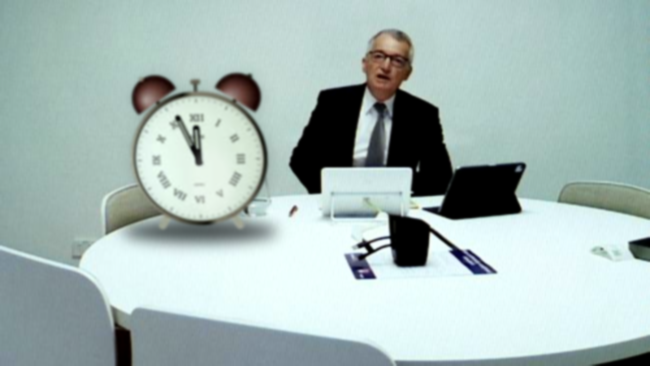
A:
11 h 56 min
